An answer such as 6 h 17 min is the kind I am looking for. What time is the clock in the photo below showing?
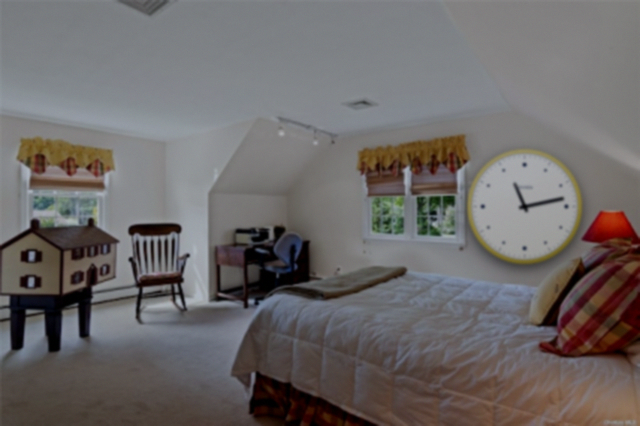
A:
11 h 13 min
